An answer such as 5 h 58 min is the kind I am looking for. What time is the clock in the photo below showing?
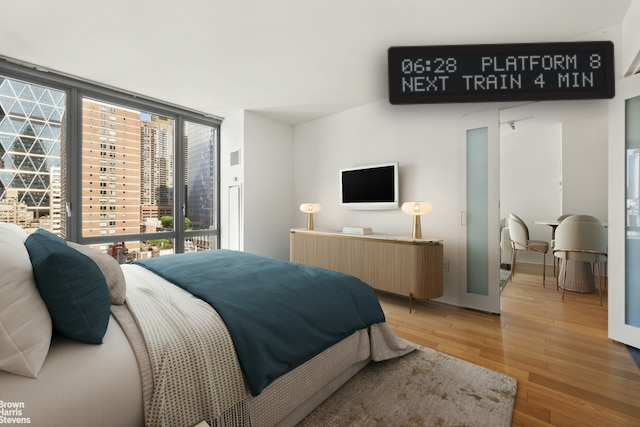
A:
6 h 28 min
